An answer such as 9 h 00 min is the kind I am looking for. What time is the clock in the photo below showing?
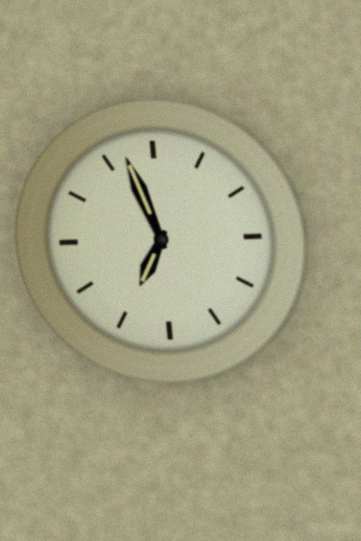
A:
6 h 57 min
